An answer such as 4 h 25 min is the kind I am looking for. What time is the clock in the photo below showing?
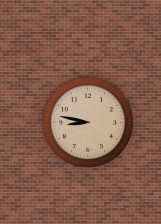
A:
8 h 47 min
